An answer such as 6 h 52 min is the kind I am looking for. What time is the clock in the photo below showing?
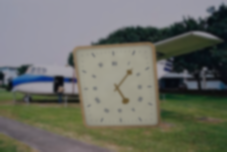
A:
5 h 07 min
